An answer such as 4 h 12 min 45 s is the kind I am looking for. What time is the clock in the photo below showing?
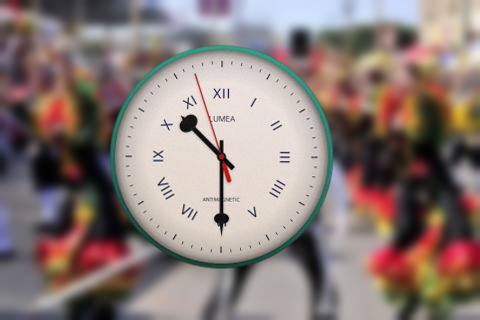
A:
10 h 29 min 57 s
